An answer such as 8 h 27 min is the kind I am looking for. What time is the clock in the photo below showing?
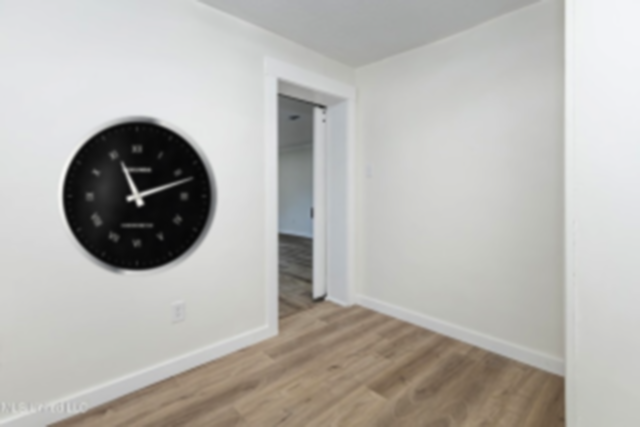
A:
11 h 12 min
